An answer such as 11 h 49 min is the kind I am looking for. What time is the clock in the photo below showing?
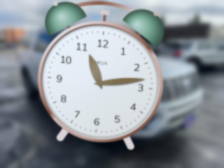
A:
11 h 13 min
